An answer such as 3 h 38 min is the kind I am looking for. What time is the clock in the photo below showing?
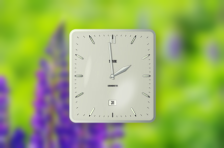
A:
1 h 59 min
